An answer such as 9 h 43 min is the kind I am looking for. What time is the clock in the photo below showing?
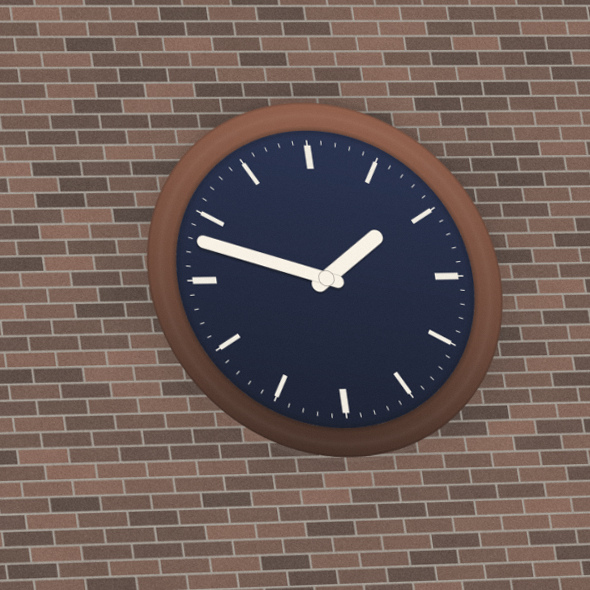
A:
1 h 48 min
